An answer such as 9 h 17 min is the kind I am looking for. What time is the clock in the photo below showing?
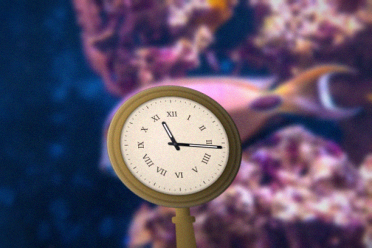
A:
11 h 16 min
